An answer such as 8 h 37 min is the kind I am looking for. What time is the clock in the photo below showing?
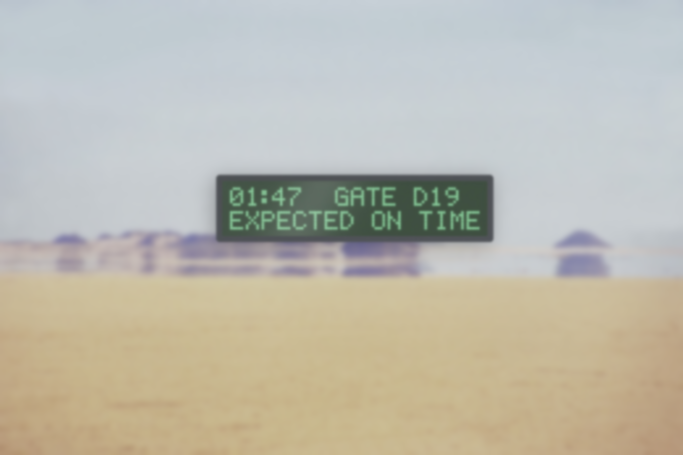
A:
1 h 47 min
